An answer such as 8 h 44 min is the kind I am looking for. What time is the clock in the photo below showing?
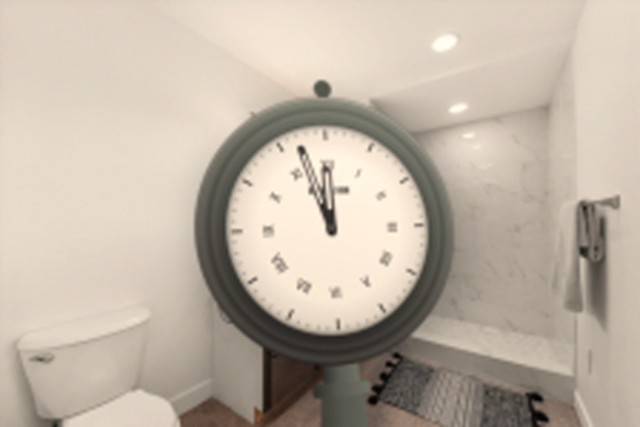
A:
11 h 57 min
